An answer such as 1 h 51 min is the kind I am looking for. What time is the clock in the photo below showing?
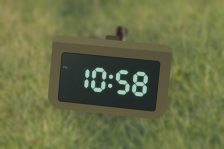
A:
10 h 58 min
